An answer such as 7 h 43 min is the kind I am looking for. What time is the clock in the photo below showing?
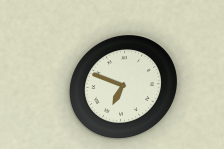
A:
6 h 49 min
